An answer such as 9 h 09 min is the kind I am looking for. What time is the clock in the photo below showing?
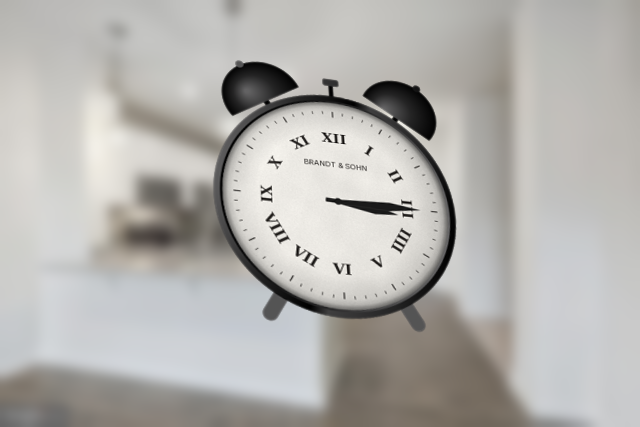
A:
3 h 15 min
